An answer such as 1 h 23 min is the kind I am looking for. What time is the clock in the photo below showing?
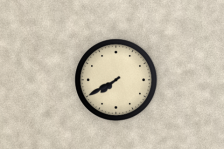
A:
7 h 40 min
